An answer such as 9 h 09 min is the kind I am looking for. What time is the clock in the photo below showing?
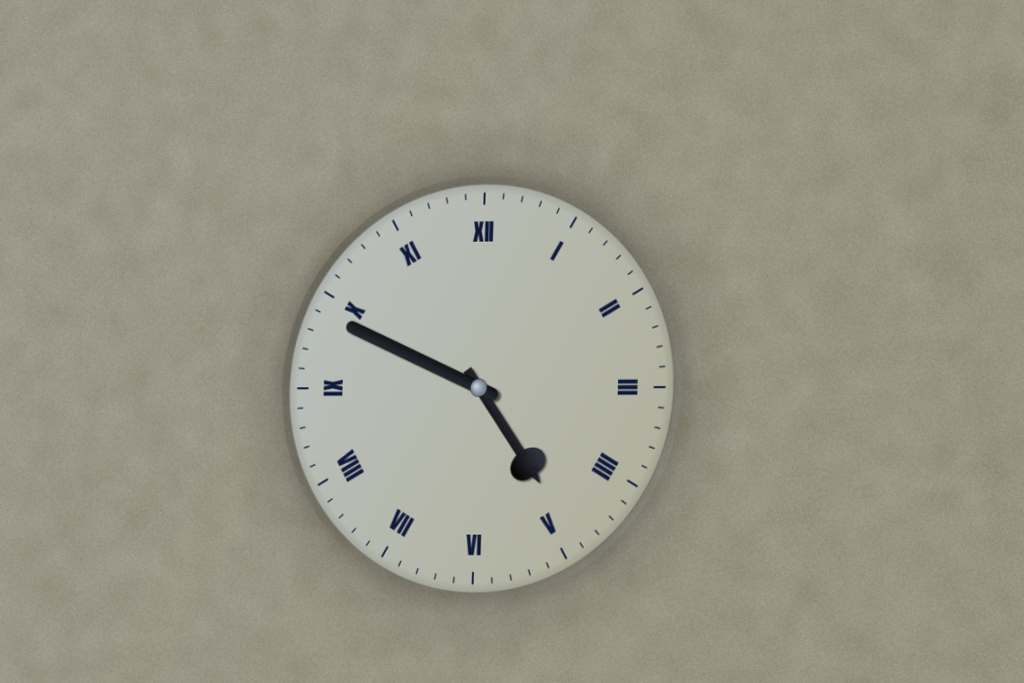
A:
4 h 49 min
